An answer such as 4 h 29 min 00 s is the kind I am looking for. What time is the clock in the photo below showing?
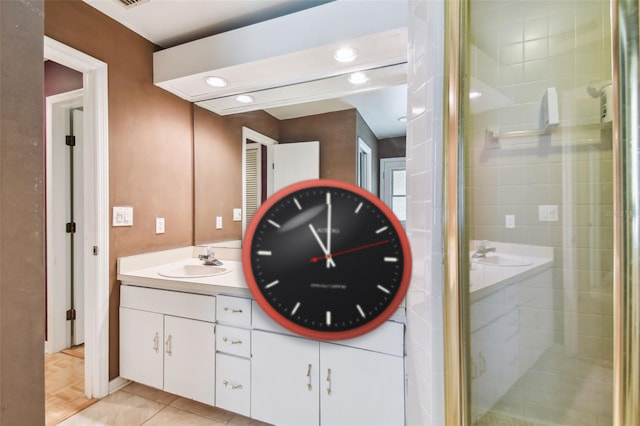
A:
11 h 00 min 12 s
